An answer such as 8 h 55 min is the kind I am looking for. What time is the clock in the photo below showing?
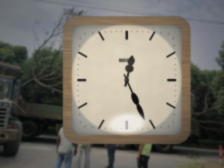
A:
12 h 26 min
